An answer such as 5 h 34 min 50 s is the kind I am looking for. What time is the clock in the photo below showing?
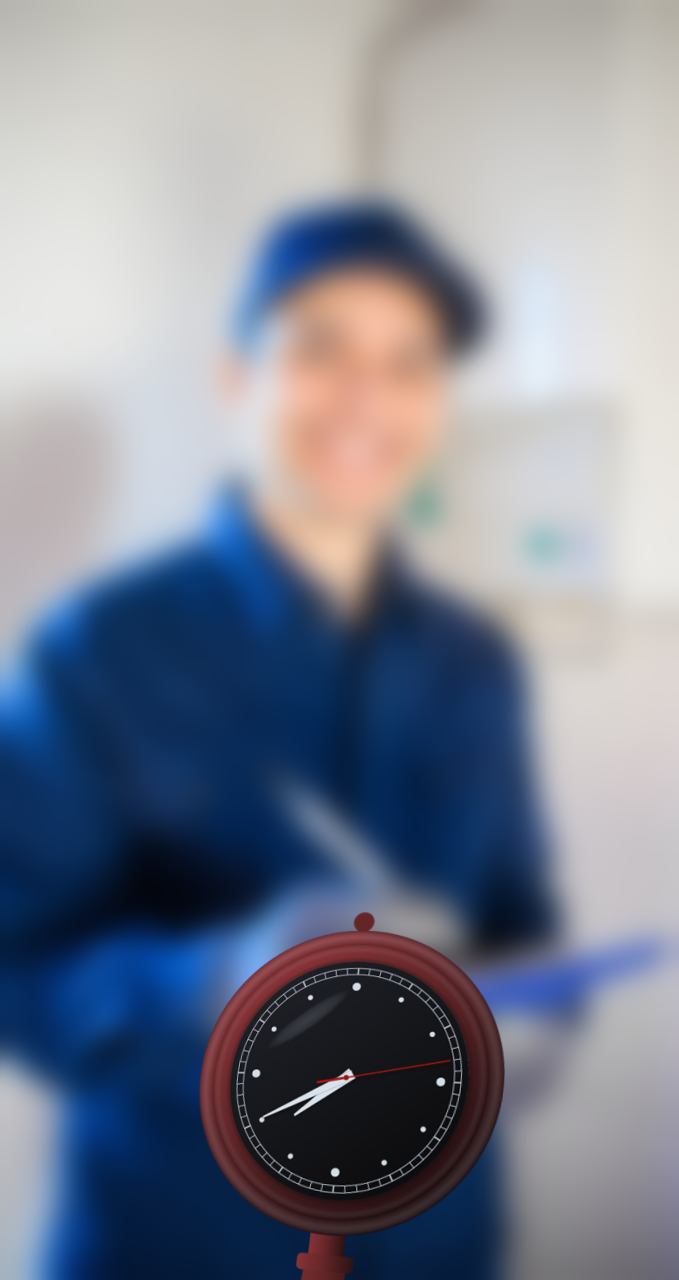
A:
7 h 40 min 13 s
